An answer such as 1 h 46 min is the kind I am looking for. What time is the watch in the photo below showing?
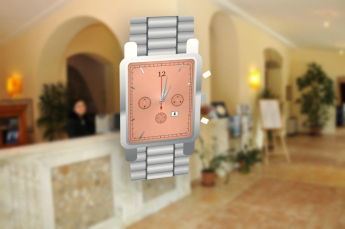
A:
1 h 02 min
